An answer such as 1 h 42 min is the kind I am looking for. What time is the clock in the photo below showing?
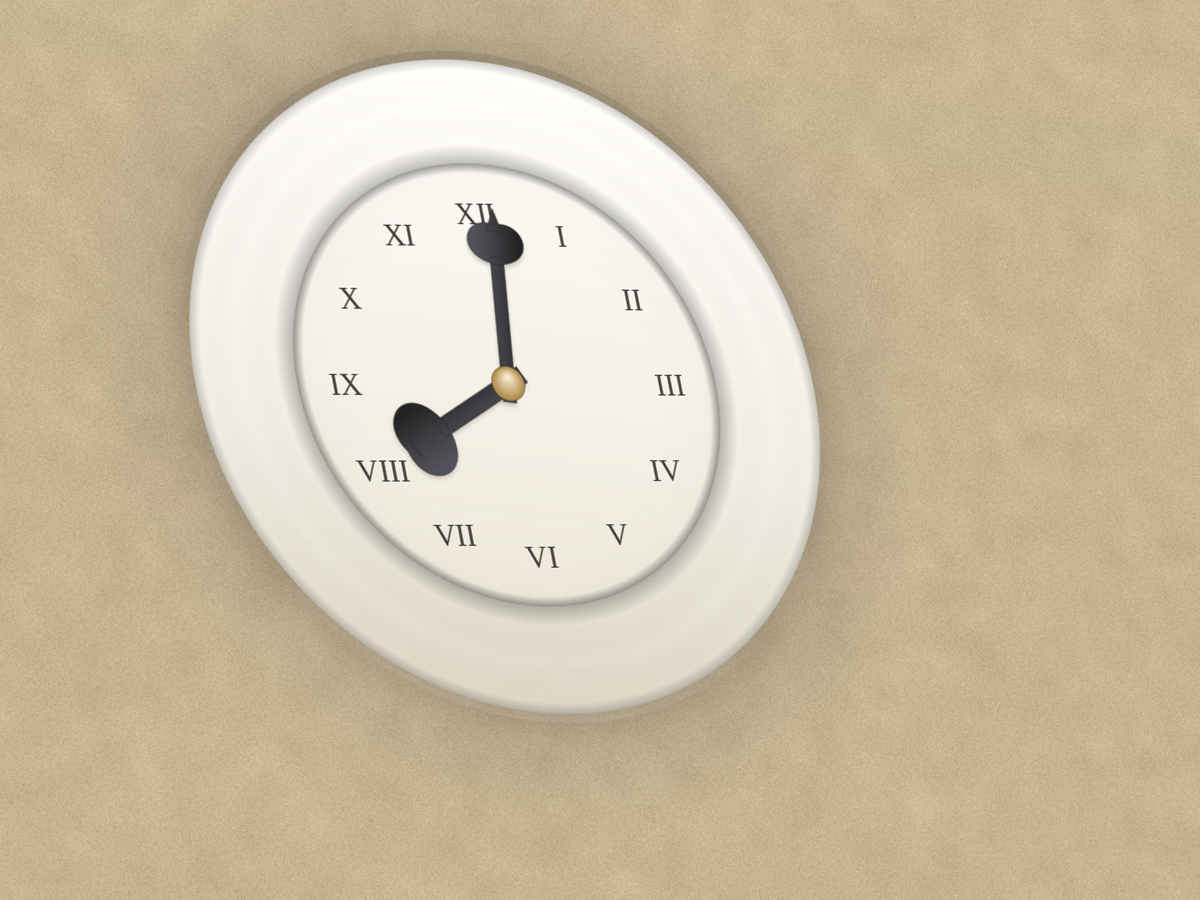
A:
8 h 01 min
